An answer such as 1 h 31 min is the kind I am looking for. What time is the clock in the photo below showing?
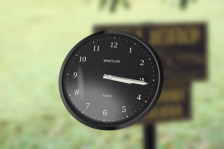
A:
3 h 16 min
